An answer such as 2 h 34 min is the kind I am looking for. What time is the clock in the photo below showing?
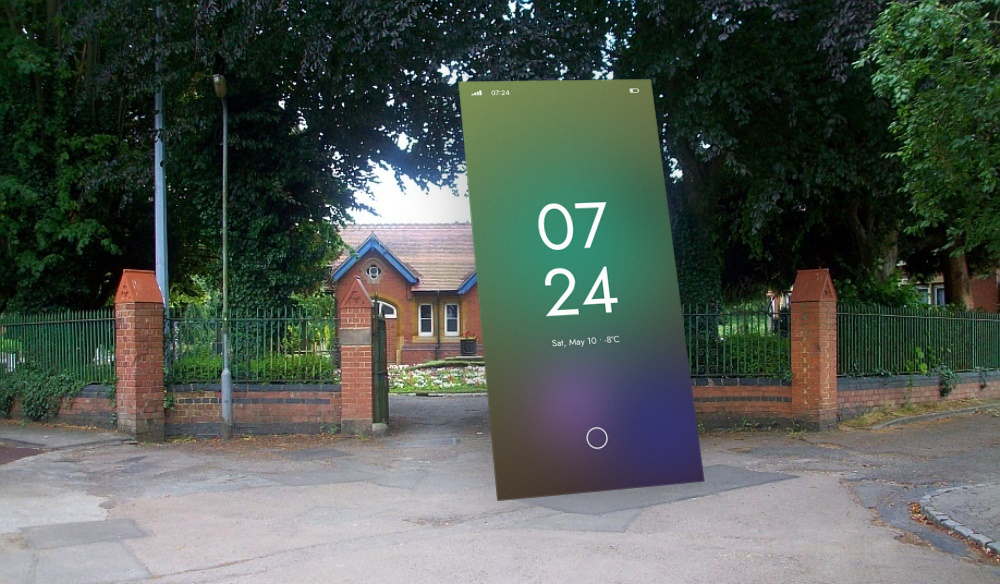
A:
7 h 24 min
